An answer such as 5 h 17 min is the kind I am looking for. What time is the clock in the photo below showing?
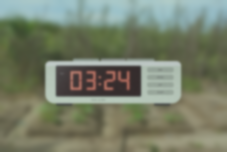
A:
3 h 24 min
